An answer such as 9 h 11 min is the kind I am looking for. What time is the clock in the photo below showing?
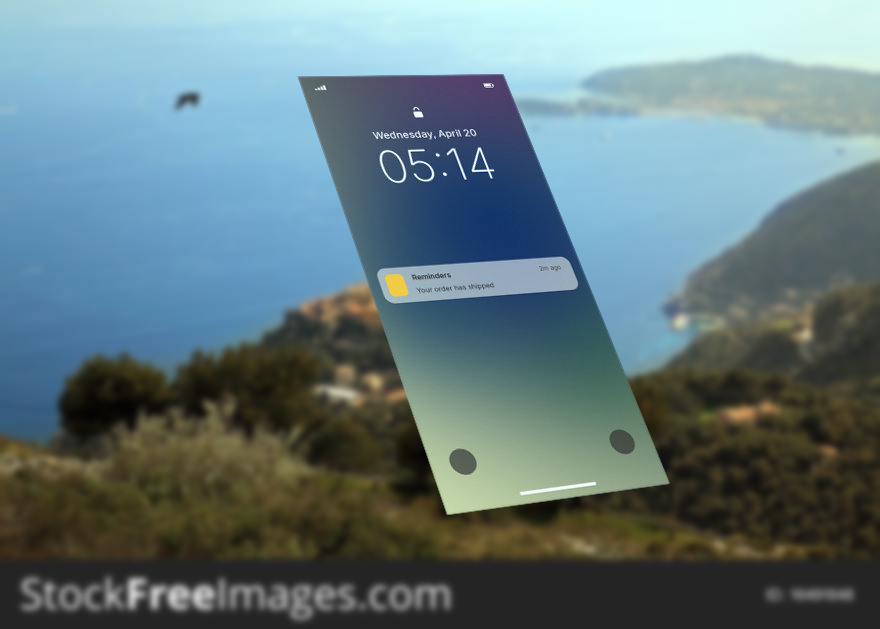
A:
5 h 14 min
